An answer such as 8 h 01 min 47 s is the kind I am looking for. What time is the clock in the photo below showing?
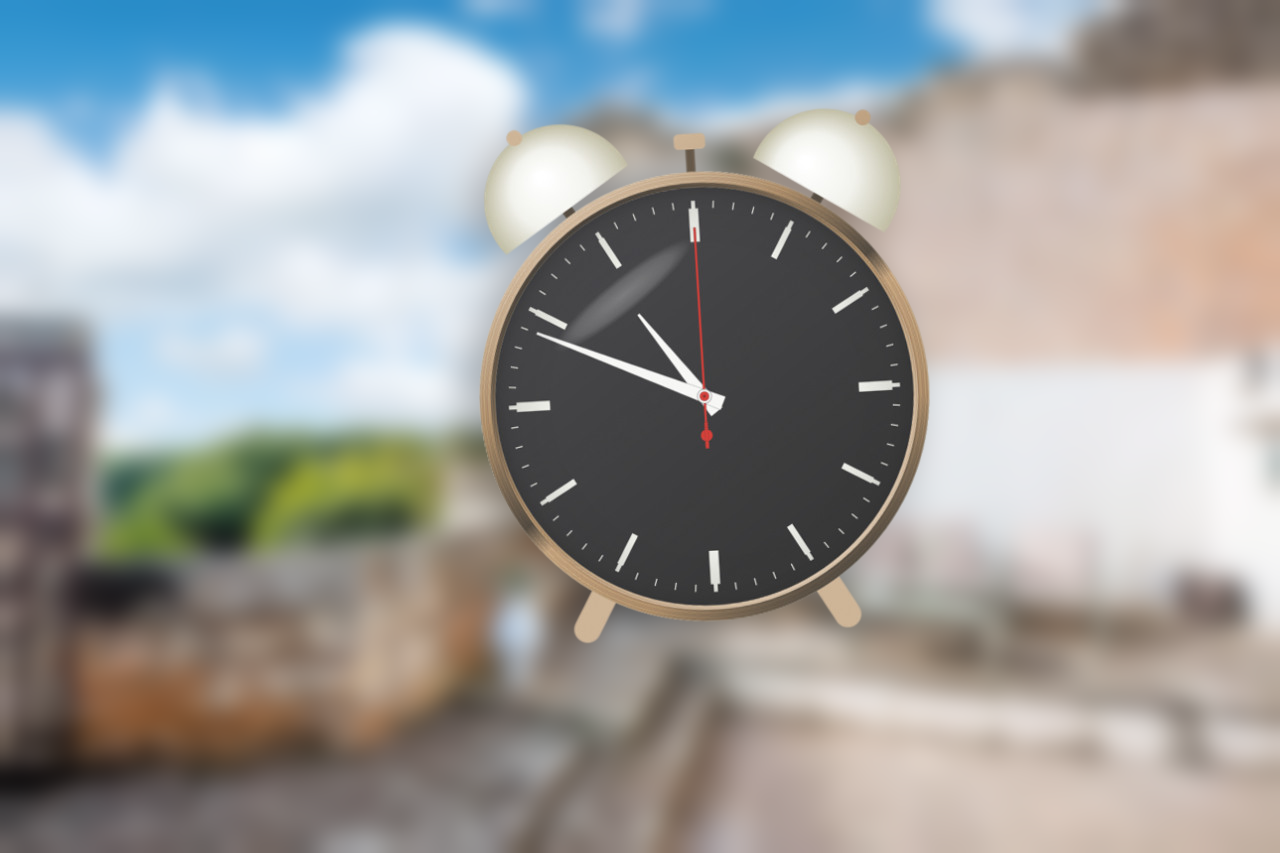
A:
10 h 49 min 00 s
